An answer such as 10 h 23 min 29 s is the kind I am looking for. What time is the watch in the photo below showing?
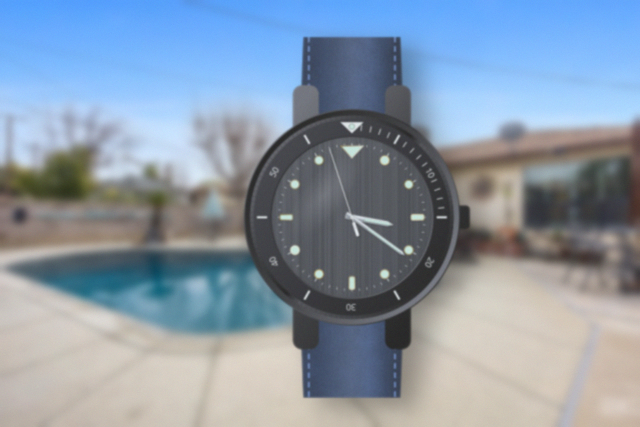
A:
3 h 20 min 57 s
